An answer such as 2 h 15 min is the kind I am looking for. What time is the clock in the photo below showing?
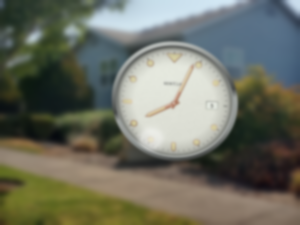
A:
8 h 04 min
